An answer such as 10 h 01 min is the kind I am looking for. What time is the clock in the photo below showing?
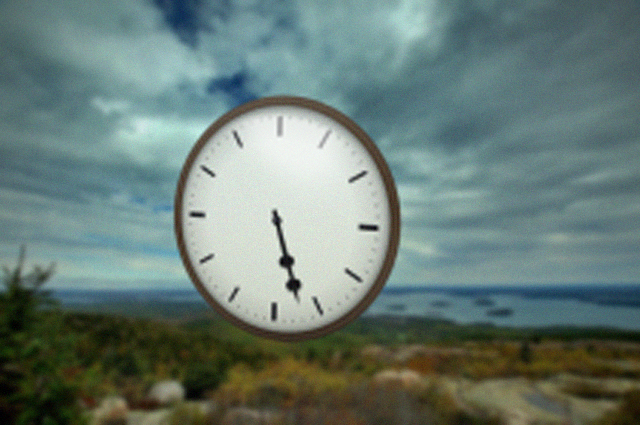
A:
5 h 27 min
